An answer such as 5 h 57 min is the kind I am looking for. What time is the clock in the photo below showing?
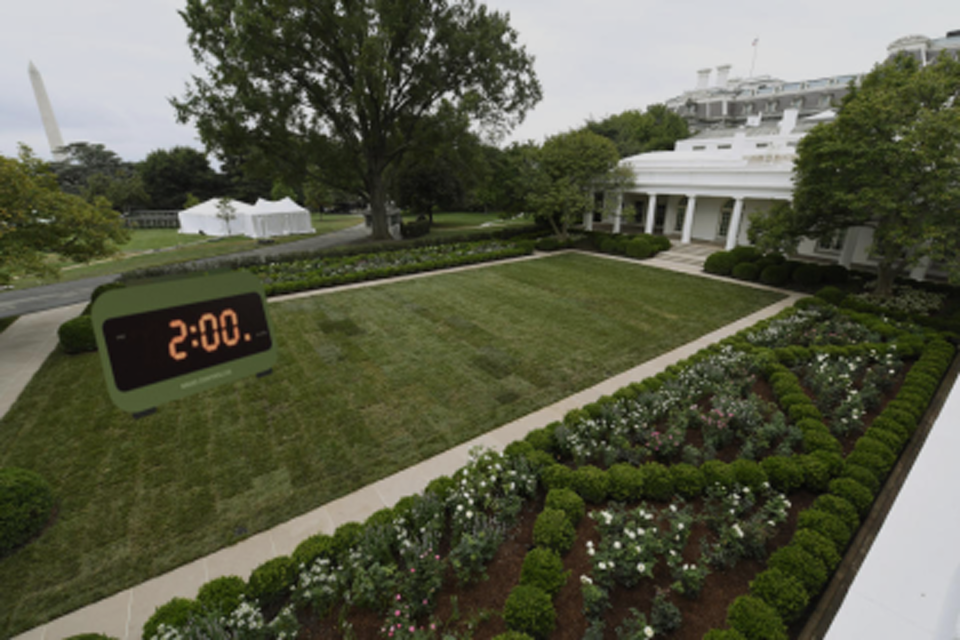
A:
2 h 00 min
